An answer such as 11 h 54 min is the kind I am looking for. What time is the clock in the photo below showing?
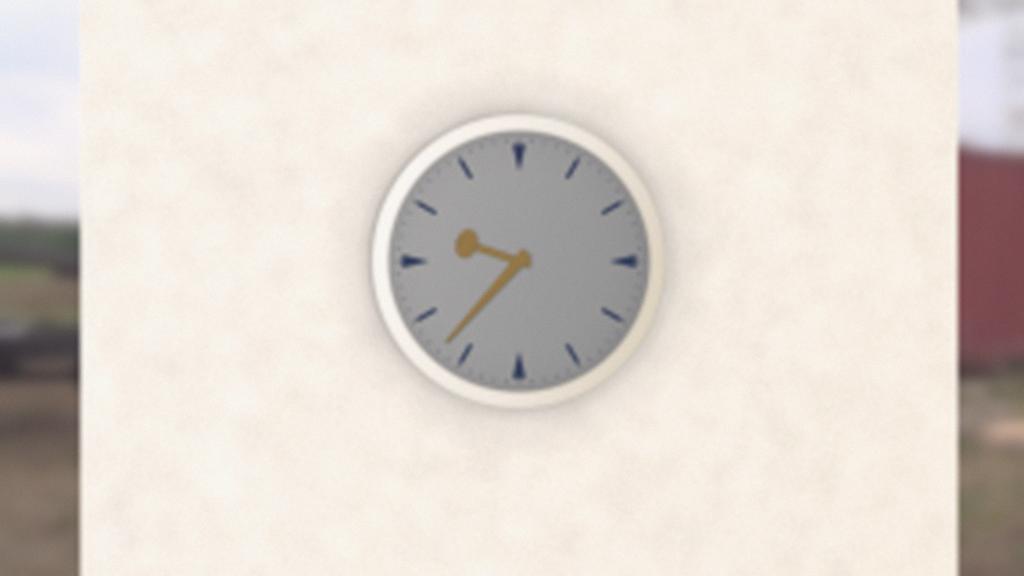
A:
9 h 37 min
